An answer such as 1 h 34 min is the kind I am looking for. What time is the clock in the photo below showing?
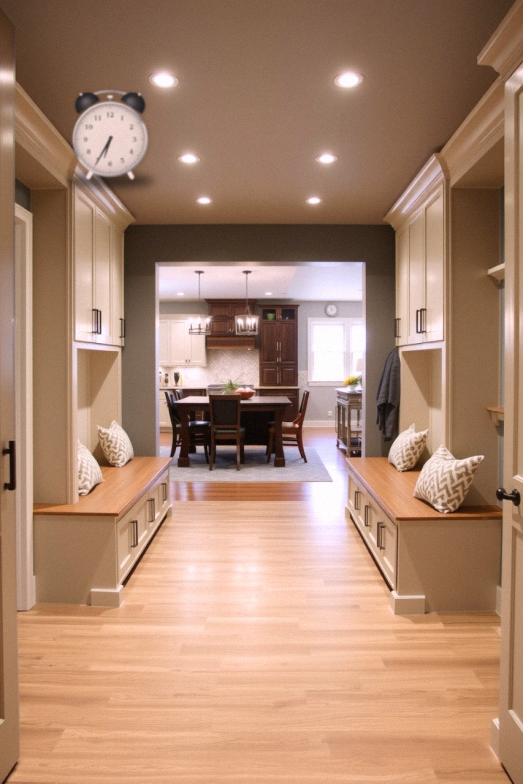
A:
6 h 35 min
